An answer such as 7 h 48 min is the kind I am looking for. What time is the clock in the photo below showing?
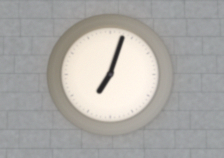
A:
7 h 03 min
